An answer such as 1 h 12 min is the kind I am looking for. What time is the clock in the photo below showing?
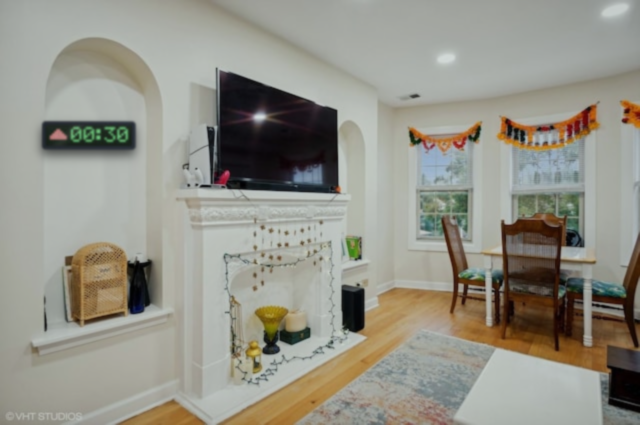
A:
0 h 30 min
